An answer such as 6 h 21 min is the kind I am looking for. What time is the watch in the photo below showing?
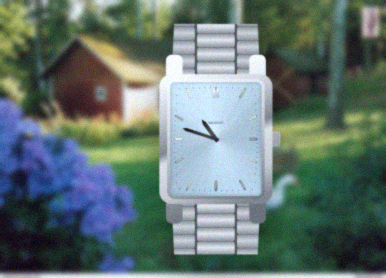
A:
10 h 48 min
